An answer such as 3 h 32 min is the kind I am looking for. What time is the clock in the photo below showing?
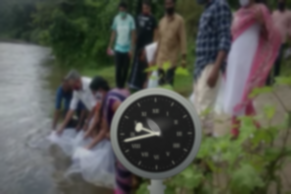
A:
9 h 43 min
